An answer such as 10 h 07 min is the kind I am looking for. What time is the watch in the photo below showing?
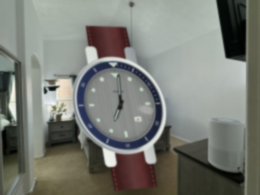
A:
7 h 01 min
